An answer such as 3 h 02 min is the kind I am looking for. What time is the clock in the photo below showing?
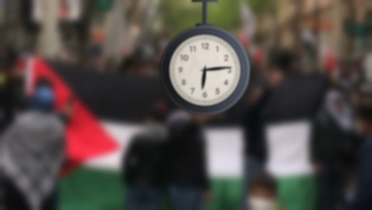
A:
6 h 14 min
